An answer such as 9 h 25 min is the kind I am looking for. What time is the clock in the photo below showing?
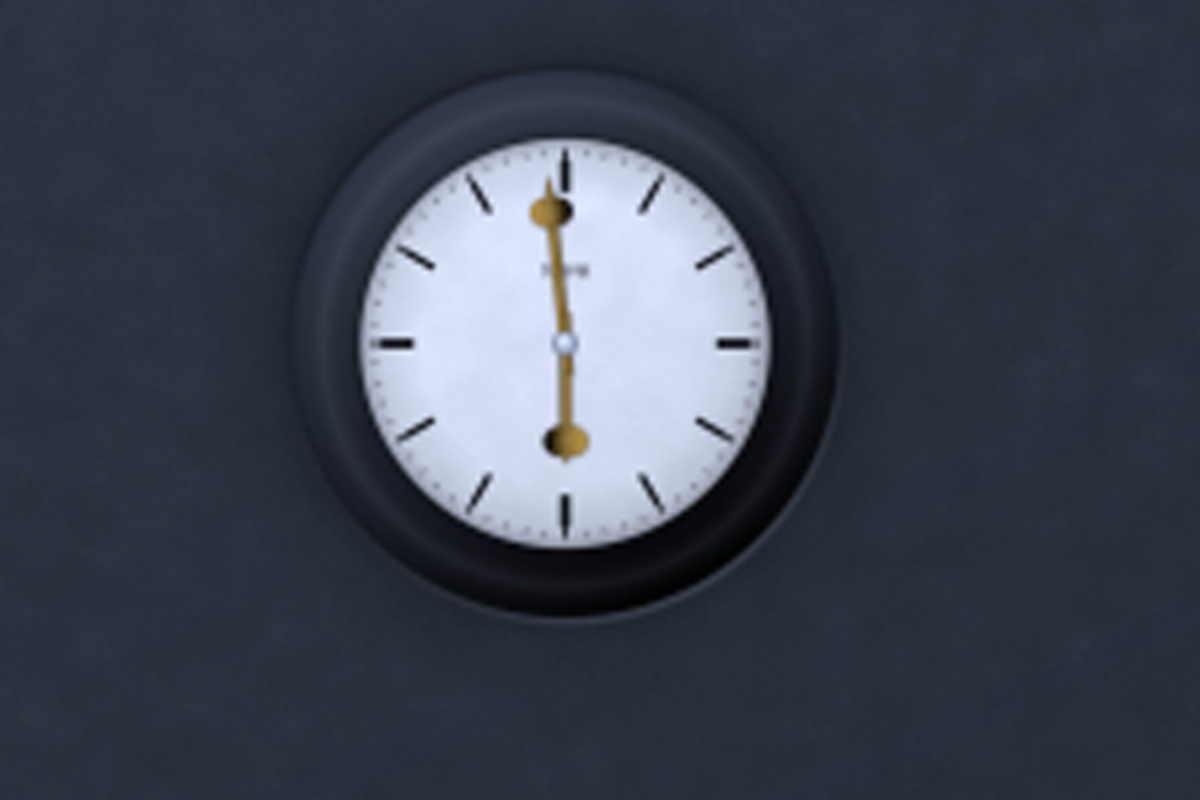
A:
5 h 59 min
